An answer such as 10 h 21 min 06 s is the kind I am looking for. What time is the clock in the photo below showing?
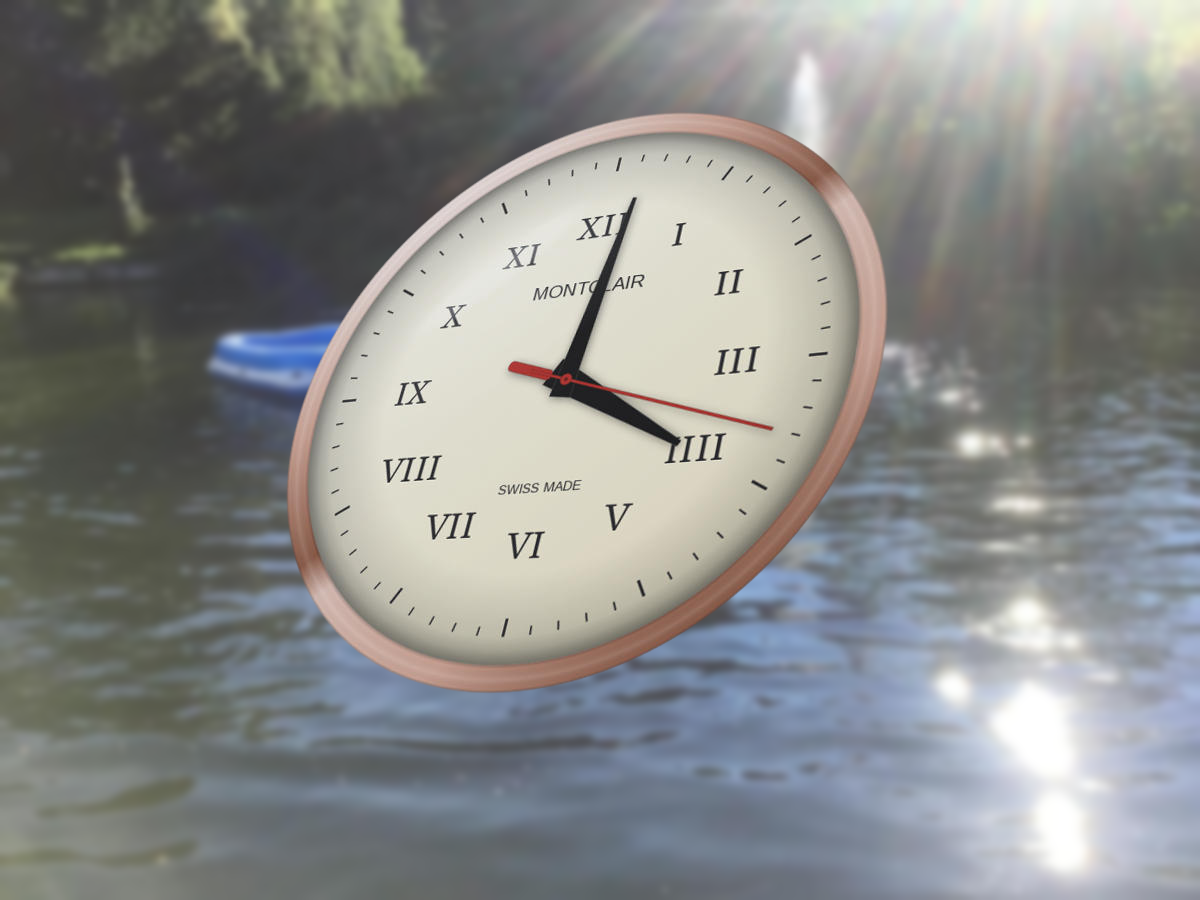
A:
4 h 01 min 18 s
